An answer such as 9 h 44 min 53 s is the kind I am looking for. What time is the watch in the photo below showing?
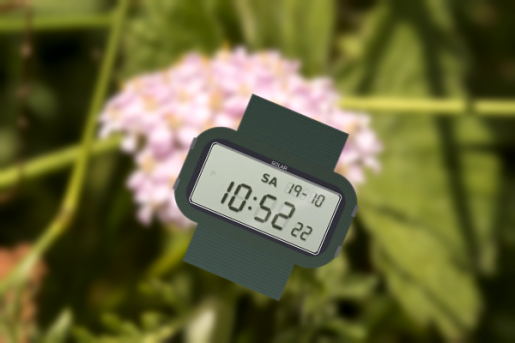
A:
10 h 52 min 22 s
